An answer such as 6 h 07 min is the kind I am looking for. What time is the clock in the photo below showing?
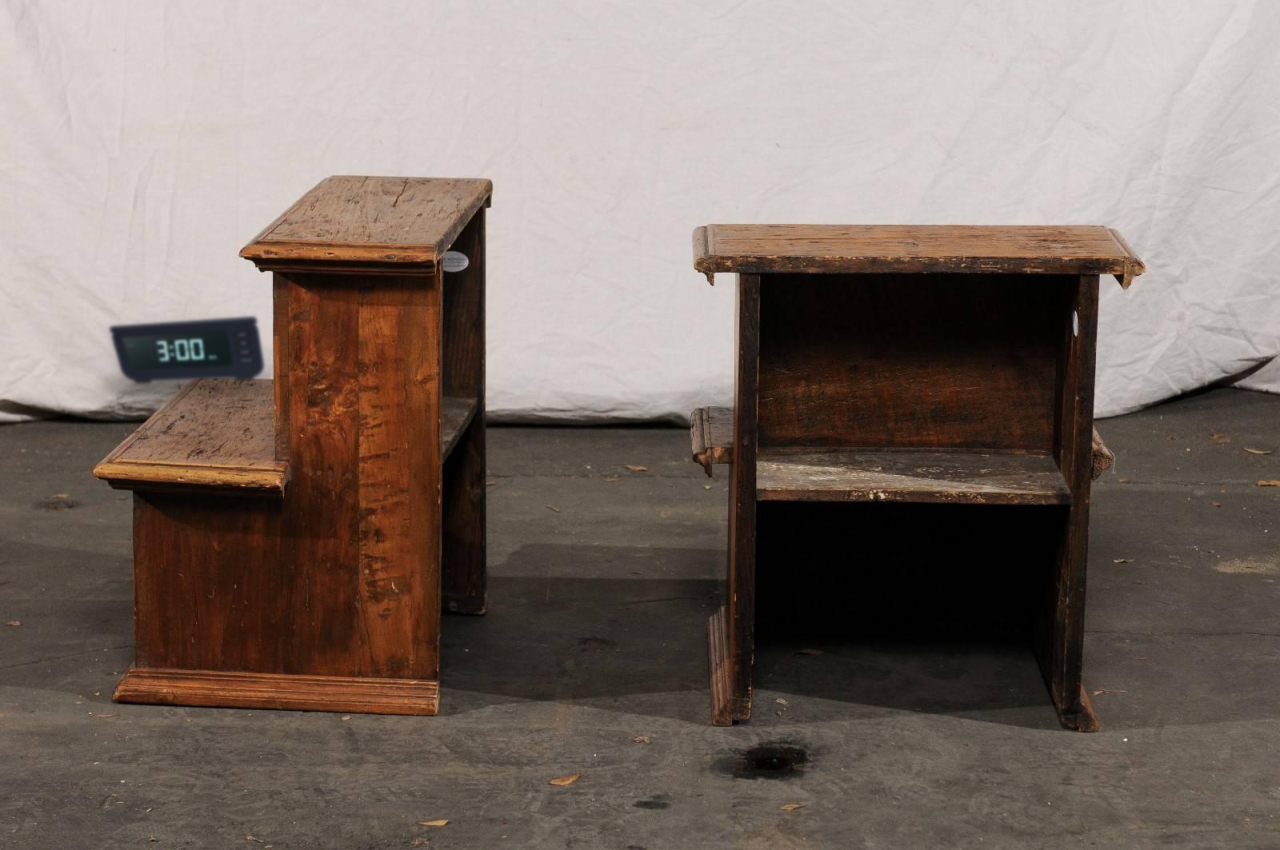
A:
3 h 00 min
